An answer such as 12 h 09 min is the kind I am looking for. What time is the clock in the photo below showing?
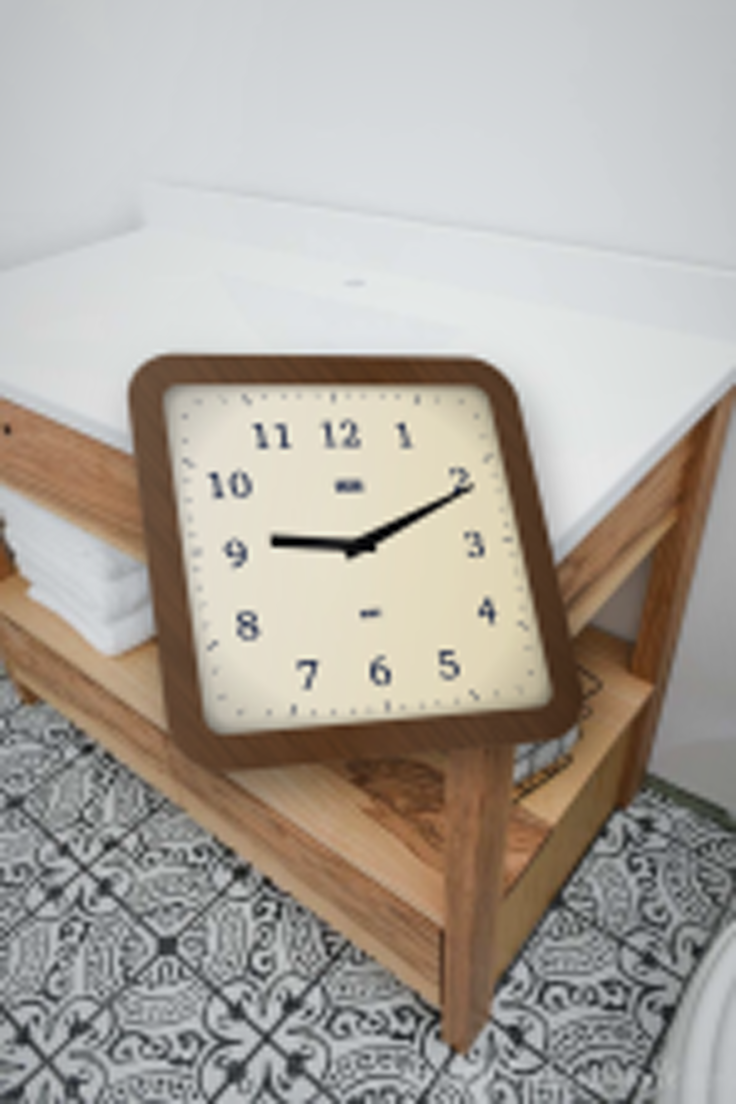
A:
9 h 11 min
